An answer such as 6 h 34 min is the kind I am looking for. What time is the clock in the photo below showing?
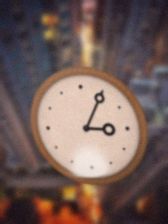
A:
3 h 05 min
